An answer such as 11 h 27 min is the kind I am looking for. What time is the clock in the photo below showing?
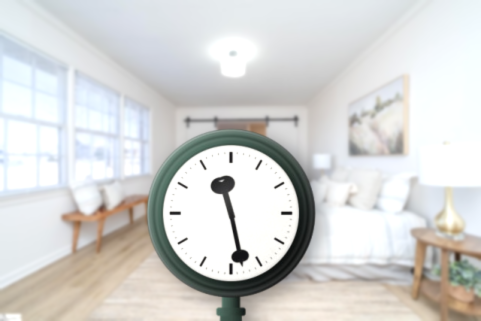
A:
11 h 28 min
